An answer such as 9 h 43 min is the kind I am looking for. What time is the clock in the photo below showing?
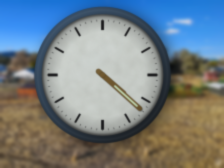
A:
4 h 22 min
